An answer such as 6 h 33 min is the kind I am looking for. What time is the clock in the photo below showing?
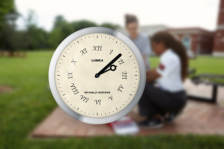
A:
2 h 08 min
